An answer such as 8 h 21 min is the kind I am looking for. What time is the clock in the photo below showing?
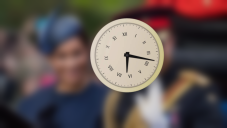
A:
6 h 18 min
